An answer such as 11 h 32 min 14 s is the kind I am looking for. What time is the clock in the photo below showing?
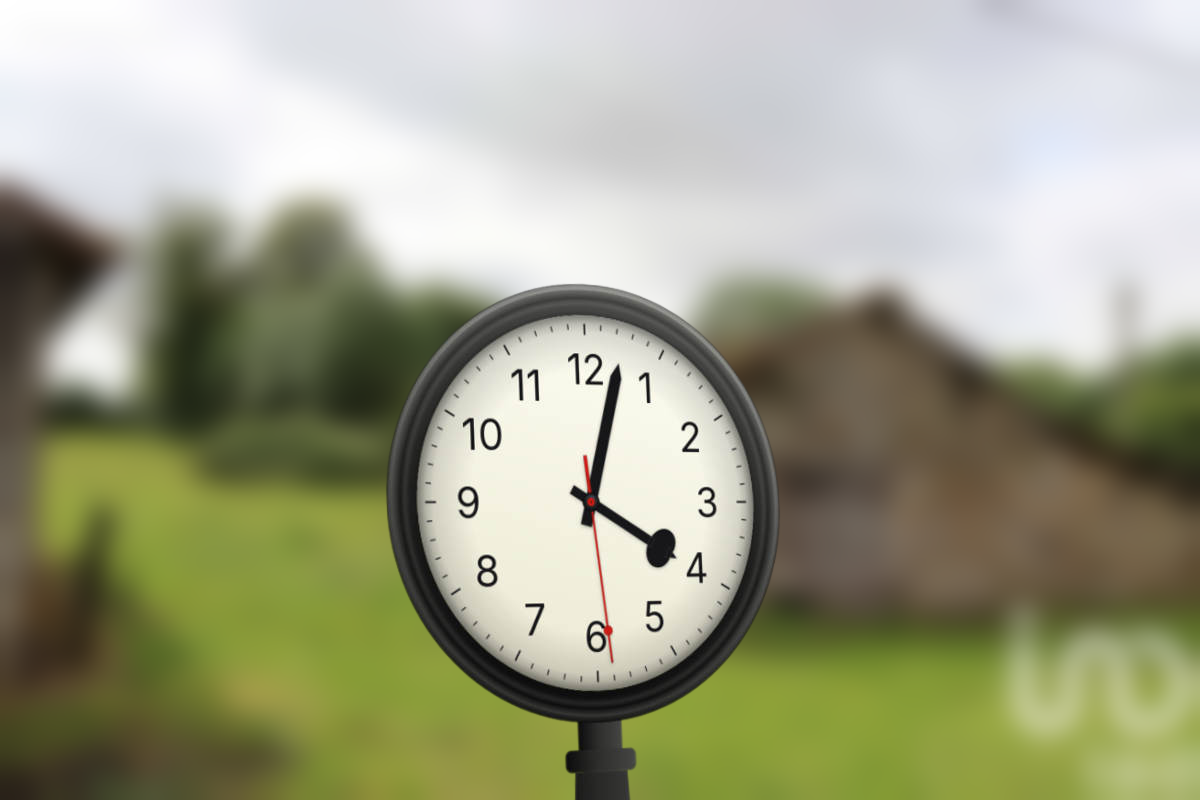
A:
4 h 02 min 29 s
